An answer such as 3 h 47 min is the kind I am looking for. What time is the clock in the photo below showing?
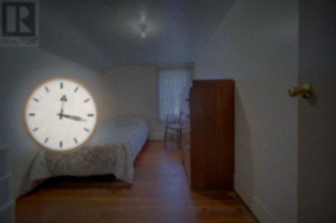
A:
12 h 17 min
